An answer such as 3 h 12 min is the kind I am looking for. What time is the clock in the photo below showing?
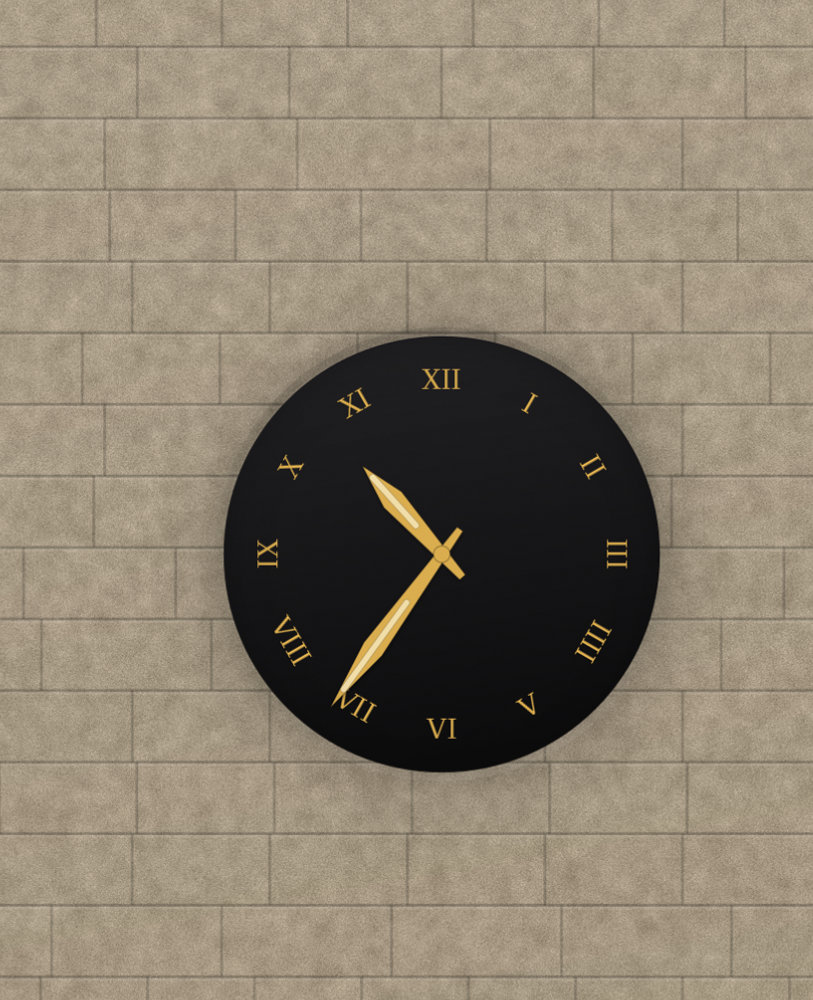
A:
10 h 36 min
